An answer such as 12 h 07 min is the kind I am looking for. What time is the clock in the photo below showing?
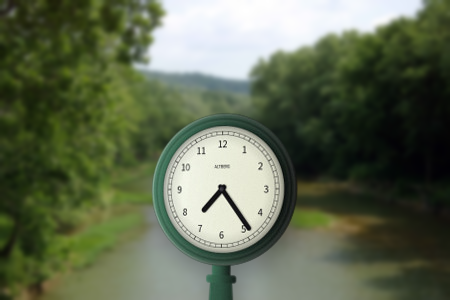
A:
7 h 24 min
